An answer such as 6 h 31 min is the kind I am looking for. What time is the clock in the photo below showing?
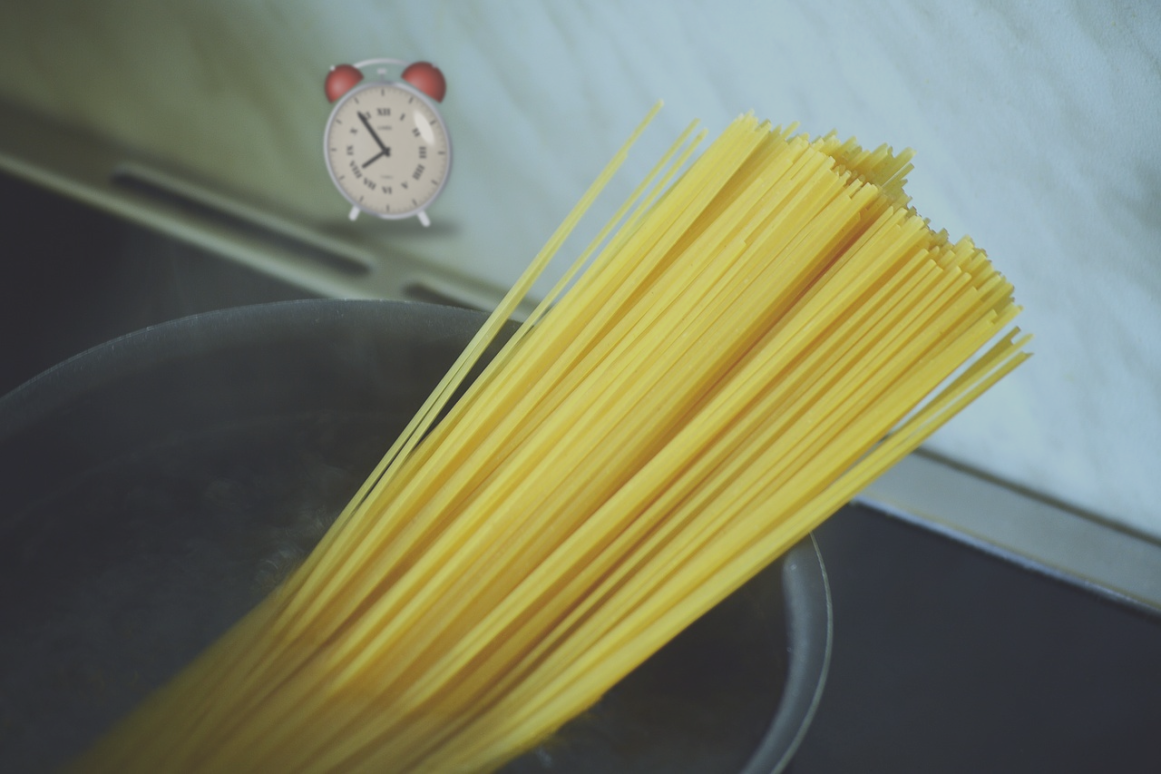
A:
7 h 54 min
